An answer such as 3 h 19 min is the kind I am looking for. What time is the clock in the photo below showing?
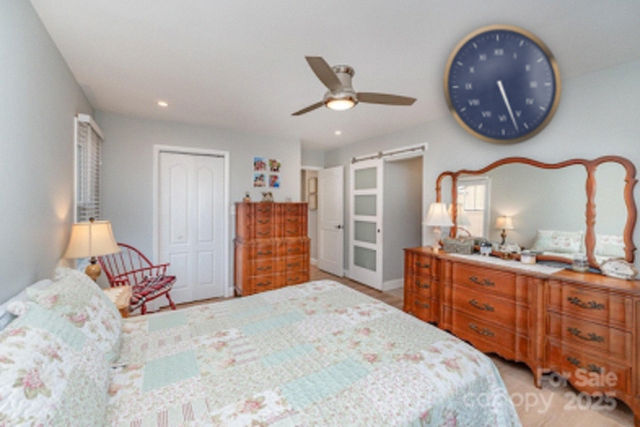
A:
5 h 27 min
